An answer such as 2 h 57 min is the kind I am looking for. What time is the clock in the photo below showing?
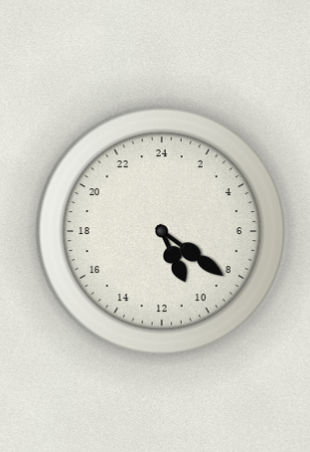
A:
10 h 21 min
